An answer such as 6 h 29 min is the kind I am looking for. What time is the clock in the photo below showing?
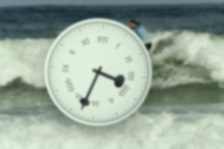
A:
3 h 33 min
